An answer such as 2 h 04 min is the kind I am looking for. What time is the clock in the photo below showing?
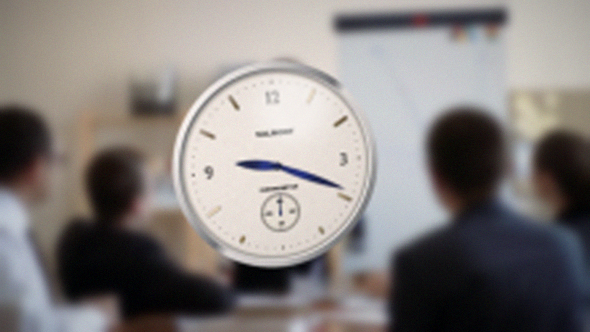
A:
9 h 19 min
